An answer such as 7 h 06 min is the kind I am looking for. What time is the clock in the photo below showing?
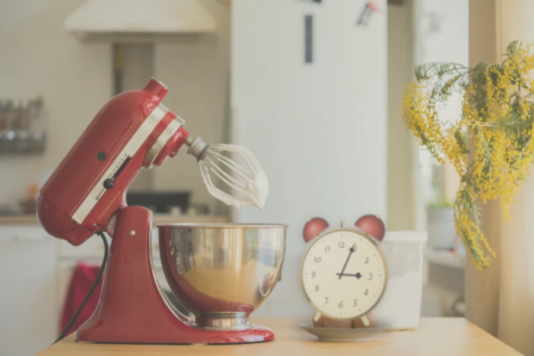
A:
3 h 04 min
